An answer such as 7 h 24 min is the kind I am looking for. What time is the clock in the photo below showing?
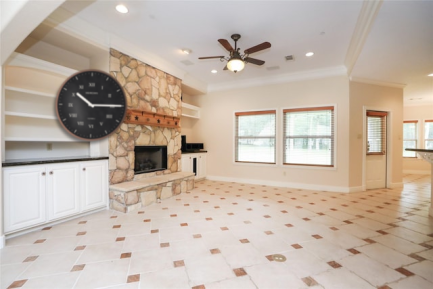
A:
10 h 15 min
